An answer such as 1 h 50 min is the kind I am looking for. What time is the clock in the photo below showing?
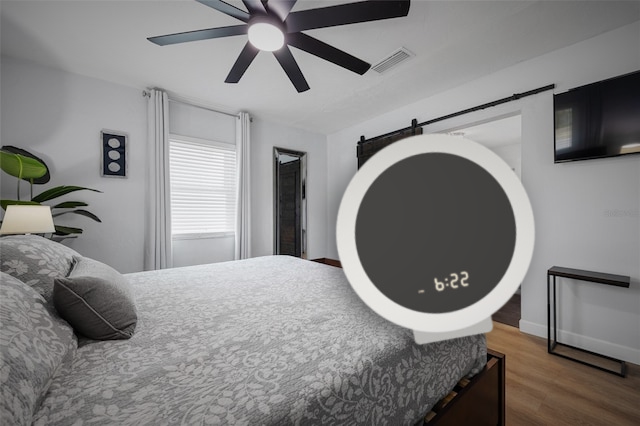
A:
6 h 22 min
